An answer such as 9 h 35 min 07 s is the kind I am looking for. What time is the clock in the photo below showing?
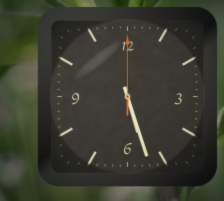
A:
5 h 27 min 00 s
